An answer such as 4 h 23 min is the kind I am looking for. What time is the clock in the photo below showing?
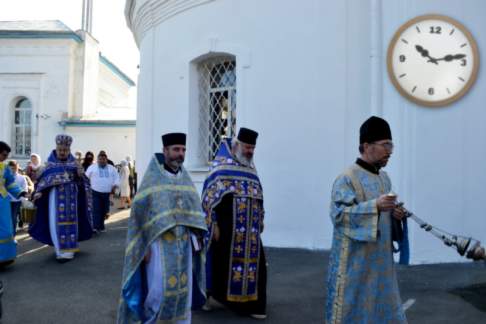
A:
10 h 13 min
